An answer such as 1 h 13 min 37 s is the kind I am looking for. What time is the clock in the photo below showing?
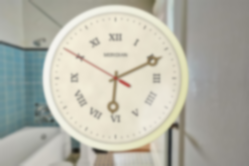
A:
6 h 10 min 50 s
